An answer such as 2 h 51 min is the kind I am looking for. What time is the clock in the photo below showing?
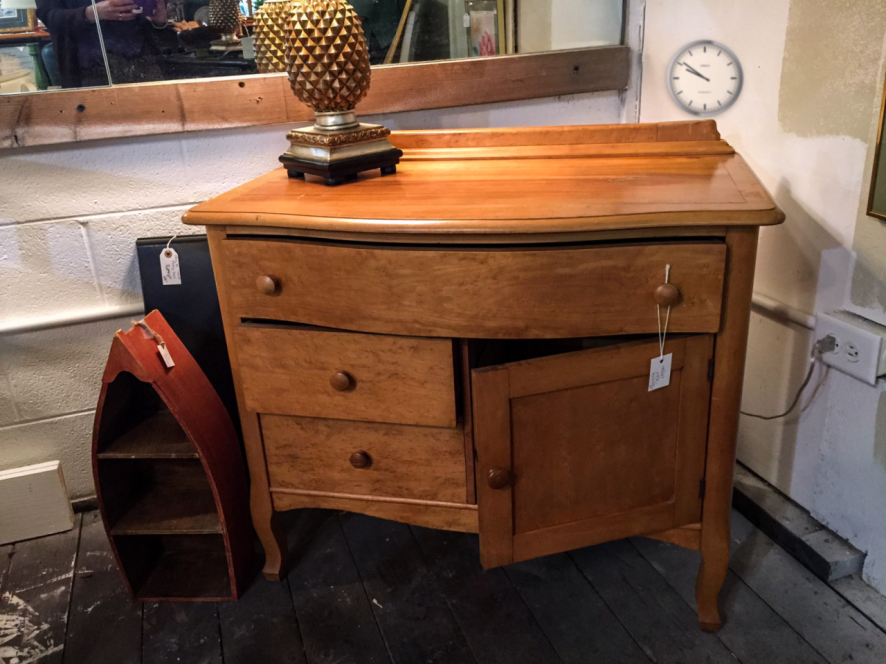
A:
9 h 51 min
